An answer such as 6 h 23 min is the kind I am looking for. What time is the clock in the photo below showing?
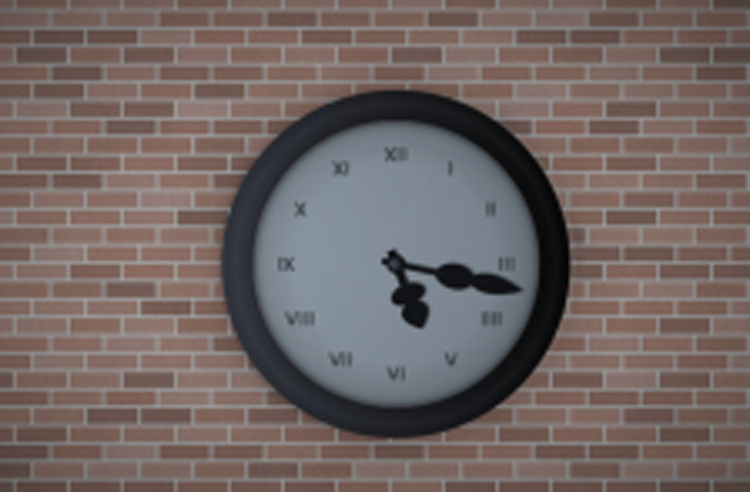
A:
5 h 17 min
